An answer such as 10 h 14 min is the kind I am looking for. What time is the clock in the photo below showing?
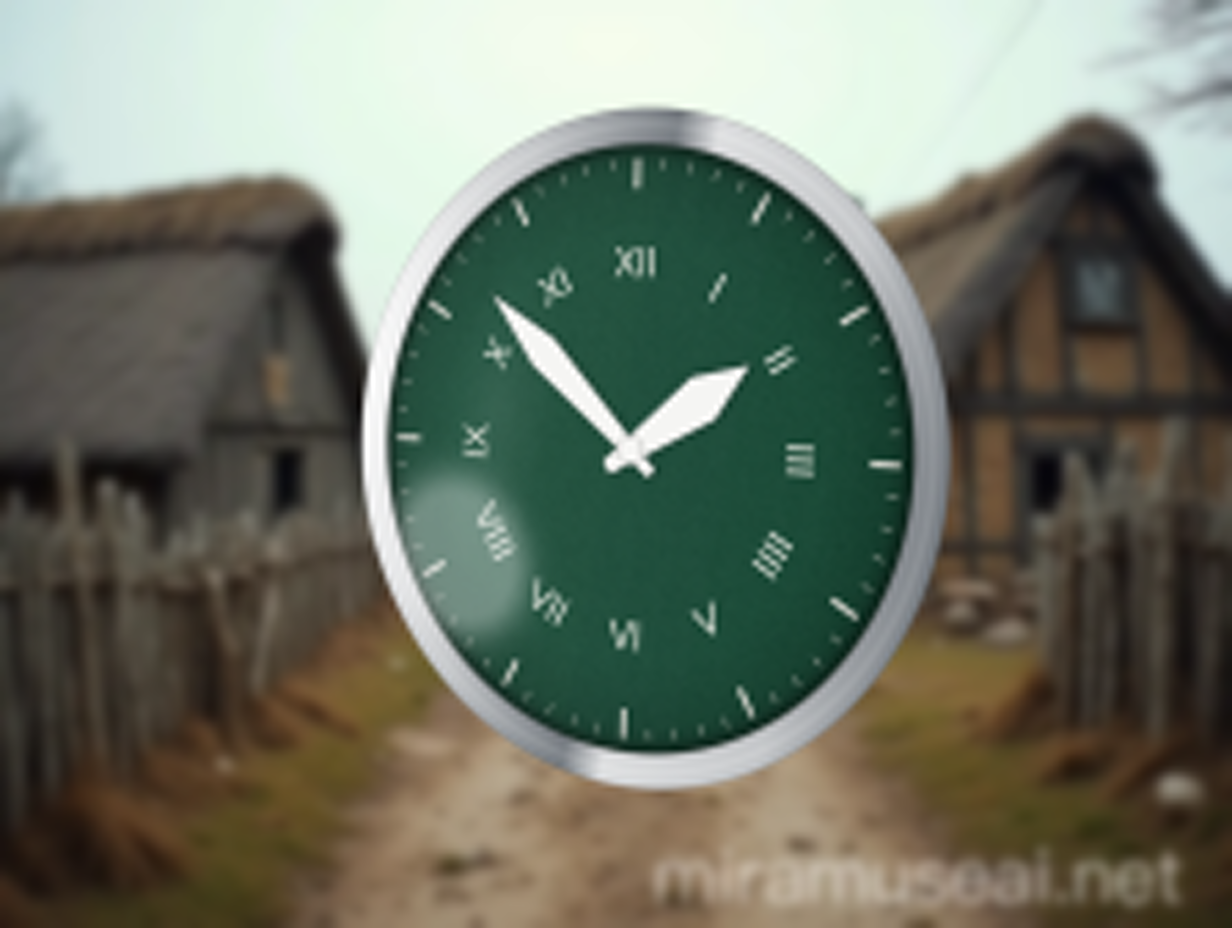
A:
1 h 52 min
